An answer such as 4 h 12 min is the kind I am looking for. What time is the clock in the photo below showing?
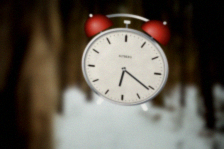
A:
6 h 21 min
